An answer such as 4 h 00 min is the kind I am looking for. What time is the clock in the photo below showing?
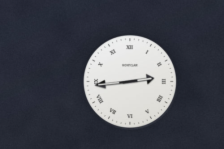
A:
2 h 44 min
